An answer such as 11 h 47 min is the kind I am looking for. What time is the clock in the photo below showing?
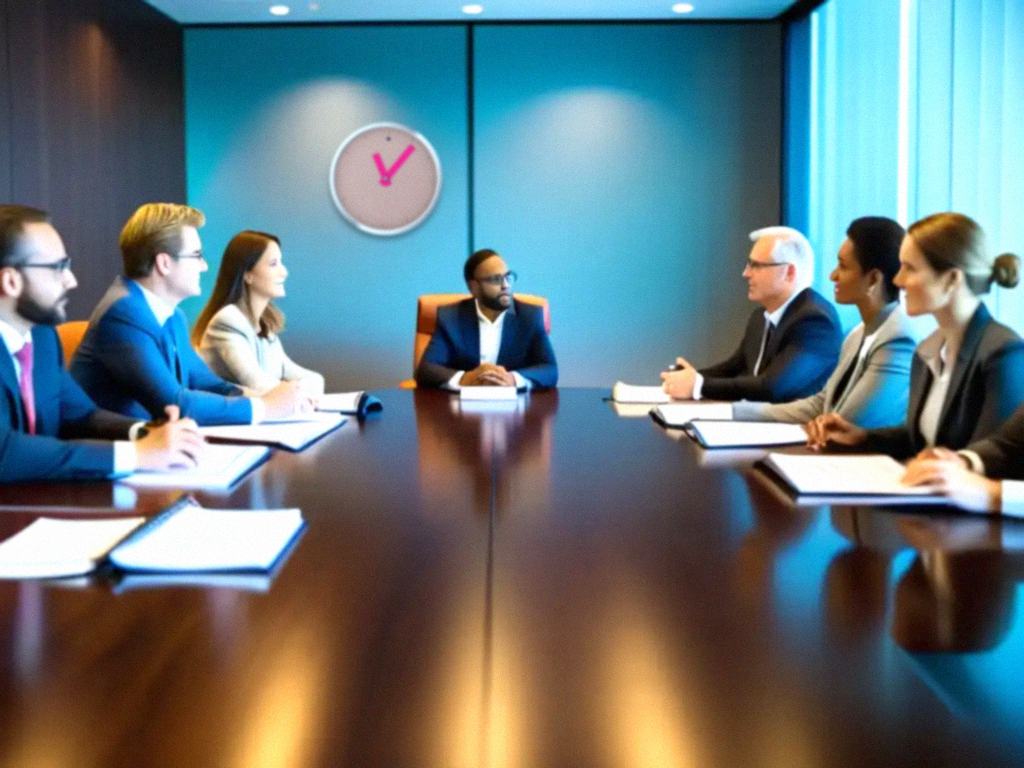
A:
11 h 06 min
